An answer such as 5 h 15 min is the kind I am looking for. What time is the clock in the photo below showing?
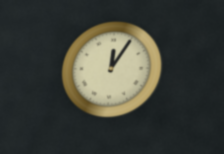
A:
12 h 05 min
